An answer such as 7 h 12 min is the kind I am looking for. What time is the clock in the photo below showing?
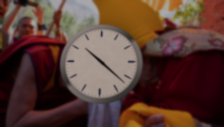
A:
10 h 22 min
